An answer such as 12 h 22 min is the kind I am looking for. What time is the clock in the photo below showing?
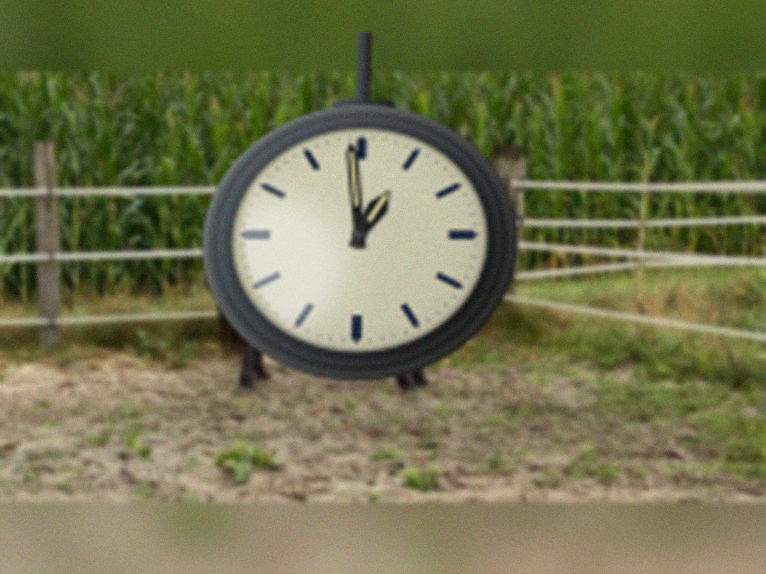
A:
12 h 59 min
